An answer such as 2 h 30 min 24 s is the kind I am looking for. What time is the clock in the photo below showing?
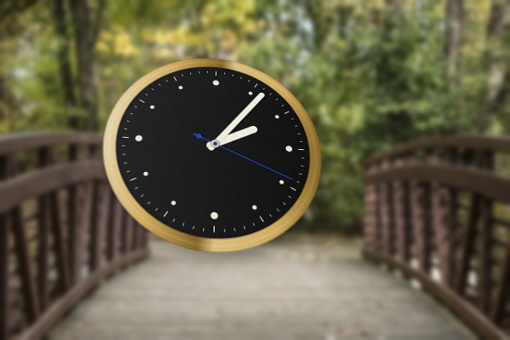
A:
2 h 06 min 19 s
